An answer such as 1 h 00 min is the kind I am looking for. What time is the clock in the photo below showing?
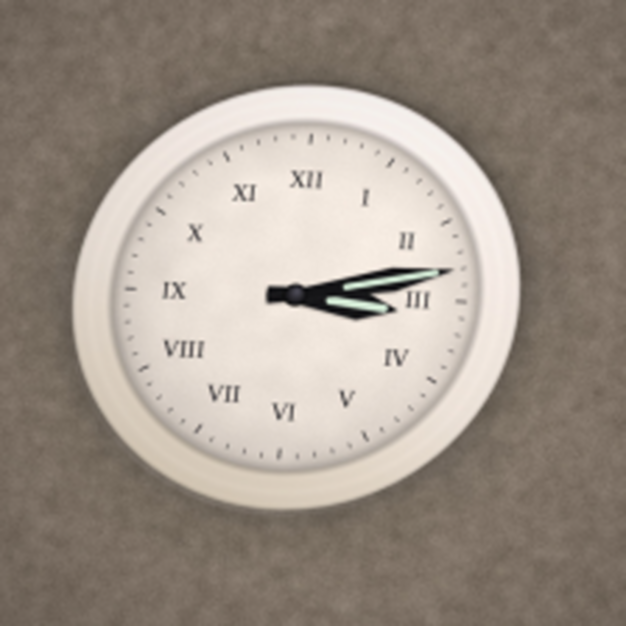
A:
3 h 13 min
